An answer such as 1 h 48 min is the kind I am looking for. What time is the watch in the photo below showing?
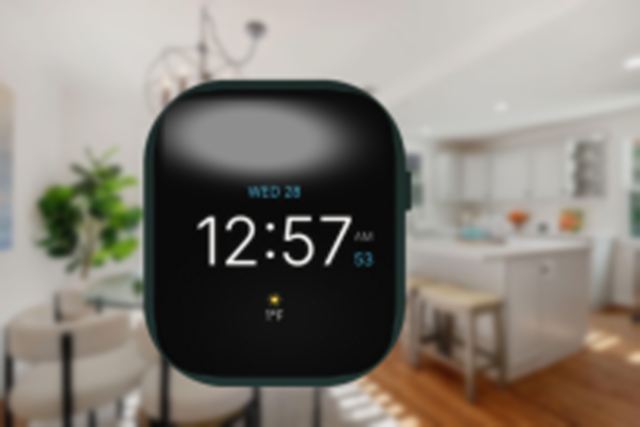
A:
12 h 57 min
